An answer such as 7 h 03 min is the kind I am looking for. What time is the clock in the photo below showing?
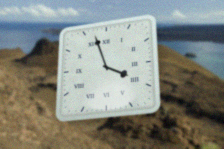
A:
3 h 57 min
